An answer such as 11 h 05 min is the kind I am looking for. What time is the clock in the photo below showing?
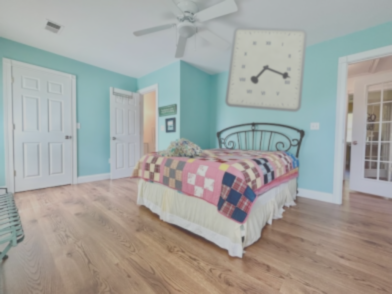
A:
7 h 18 min
